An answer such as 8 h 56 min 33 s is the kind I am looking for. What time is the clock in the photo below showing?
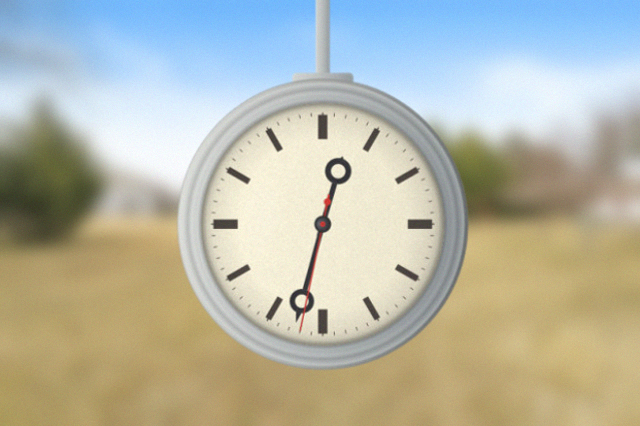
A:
12 h 32 min 32 s
